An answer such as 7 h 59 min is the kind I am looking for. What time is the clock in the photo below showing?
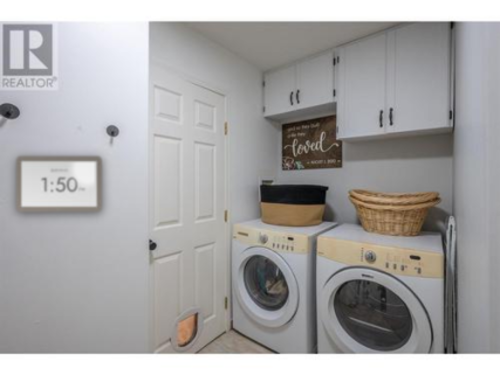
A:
1 h 50 min
